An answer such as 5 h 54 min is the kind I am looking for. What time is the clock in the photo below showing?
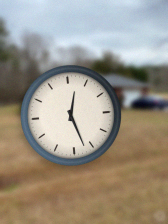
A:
12 h 27 min
